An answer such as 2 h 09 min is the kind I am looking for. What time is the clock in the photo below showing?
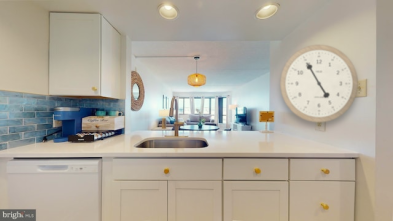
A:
4 h 55 min
